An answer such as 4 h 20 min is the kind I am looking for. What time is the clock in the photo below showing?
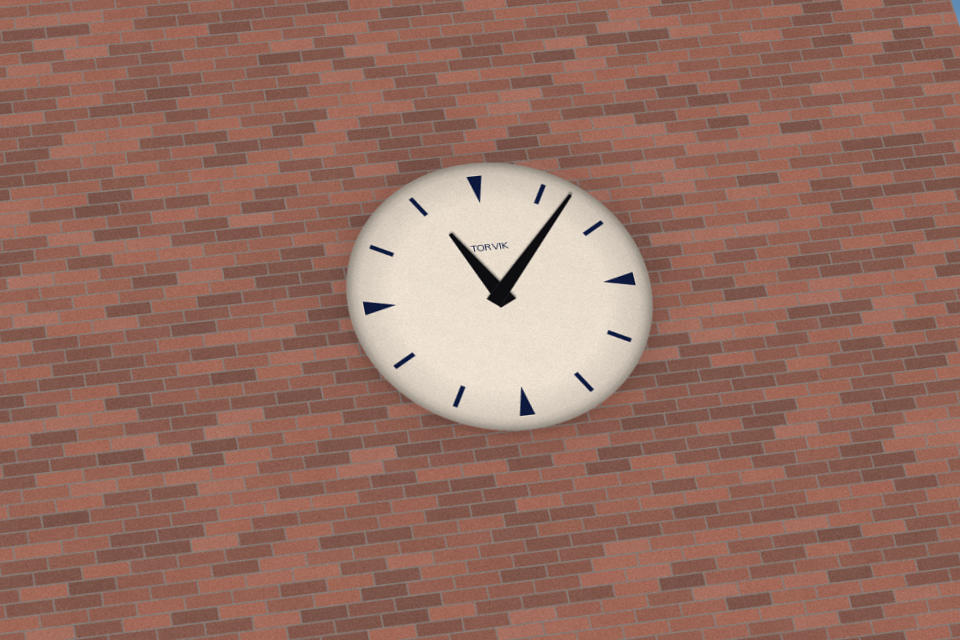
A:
11 h 07 min
